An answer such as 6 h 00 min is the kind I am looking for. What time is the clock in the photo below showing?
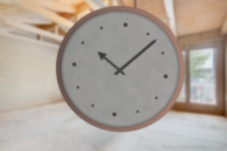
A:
10 h 07 min
